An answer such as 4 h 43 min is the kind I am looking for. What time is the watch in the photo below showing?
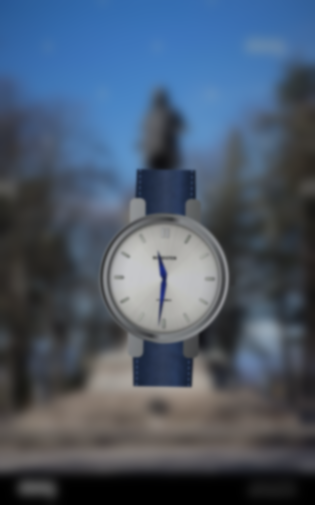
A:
11 h 31 min
